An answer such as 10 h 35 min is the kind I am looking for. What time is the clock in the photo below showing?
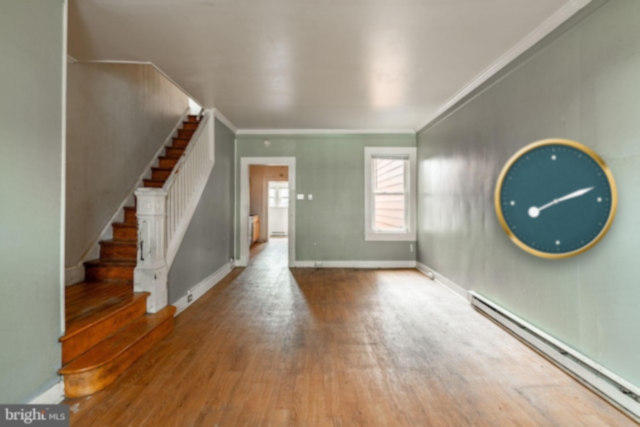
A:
8 h 12 min
